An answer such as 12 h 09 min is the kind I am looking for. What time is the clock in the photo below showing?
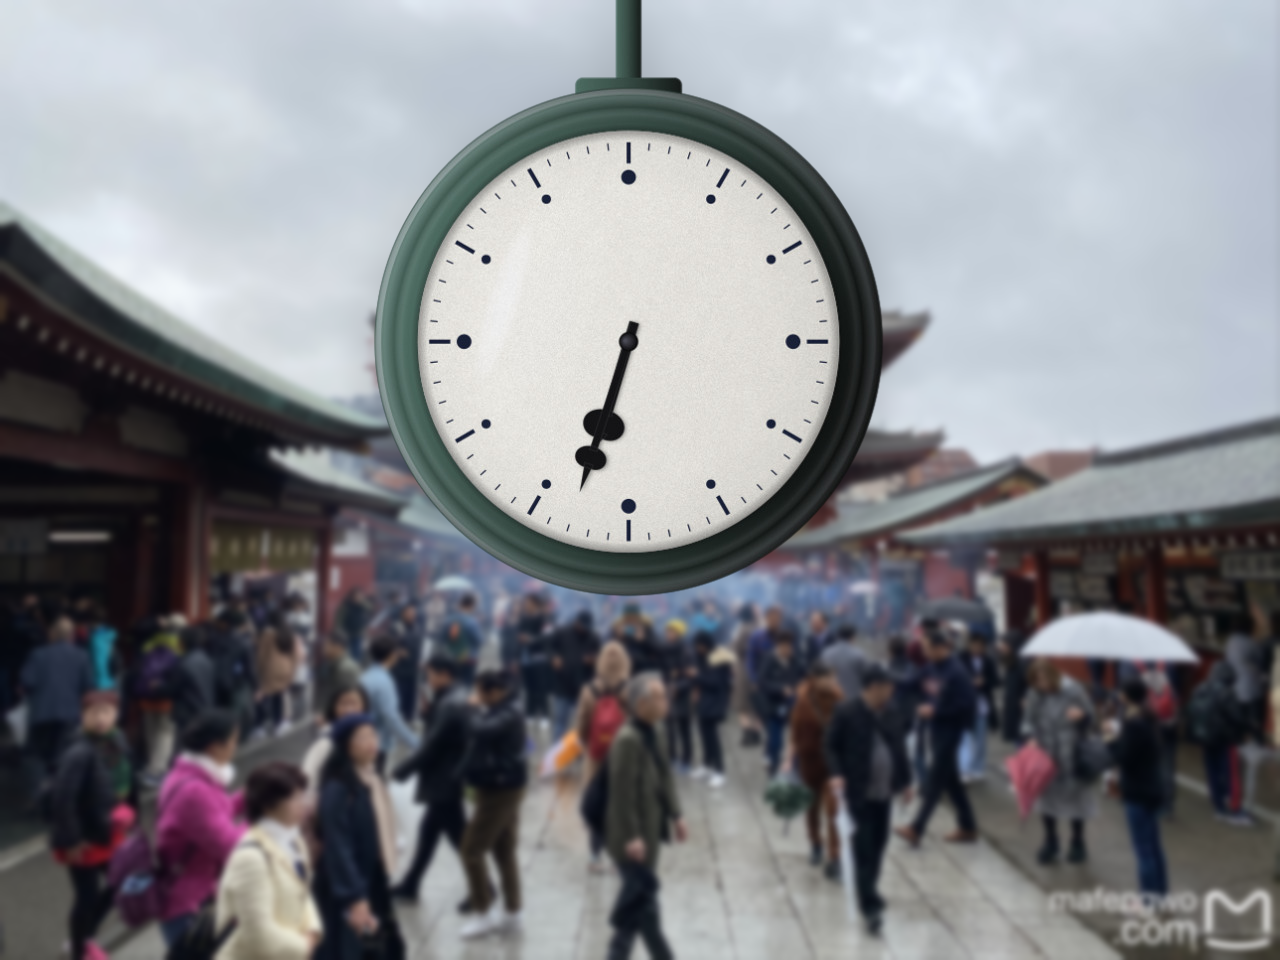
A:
6 h 33 min
